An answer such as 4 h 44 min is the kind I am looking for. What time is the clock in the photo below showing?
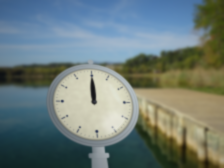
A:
12 h 00 min
